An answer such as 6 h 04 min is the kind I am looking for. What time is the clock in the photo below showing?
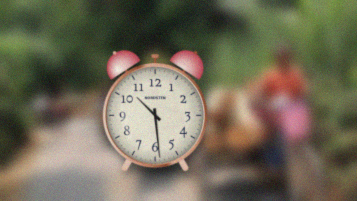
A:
10 h 29 min
